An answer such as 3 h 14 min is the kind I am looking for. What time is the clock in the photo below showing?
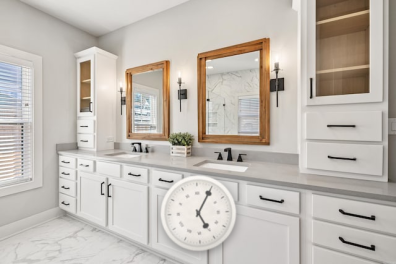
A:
5 h 05 min
